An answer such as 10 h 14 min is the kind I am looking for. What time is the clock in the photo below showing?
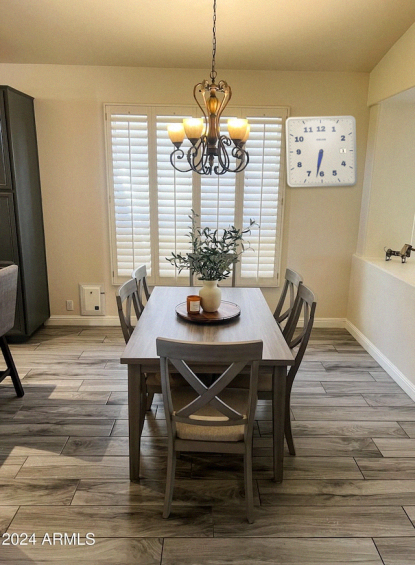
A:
6 h 32 min
